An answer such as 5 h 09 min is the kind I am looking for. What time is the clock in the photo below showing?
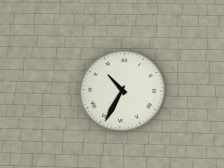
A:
10 h 34 min
